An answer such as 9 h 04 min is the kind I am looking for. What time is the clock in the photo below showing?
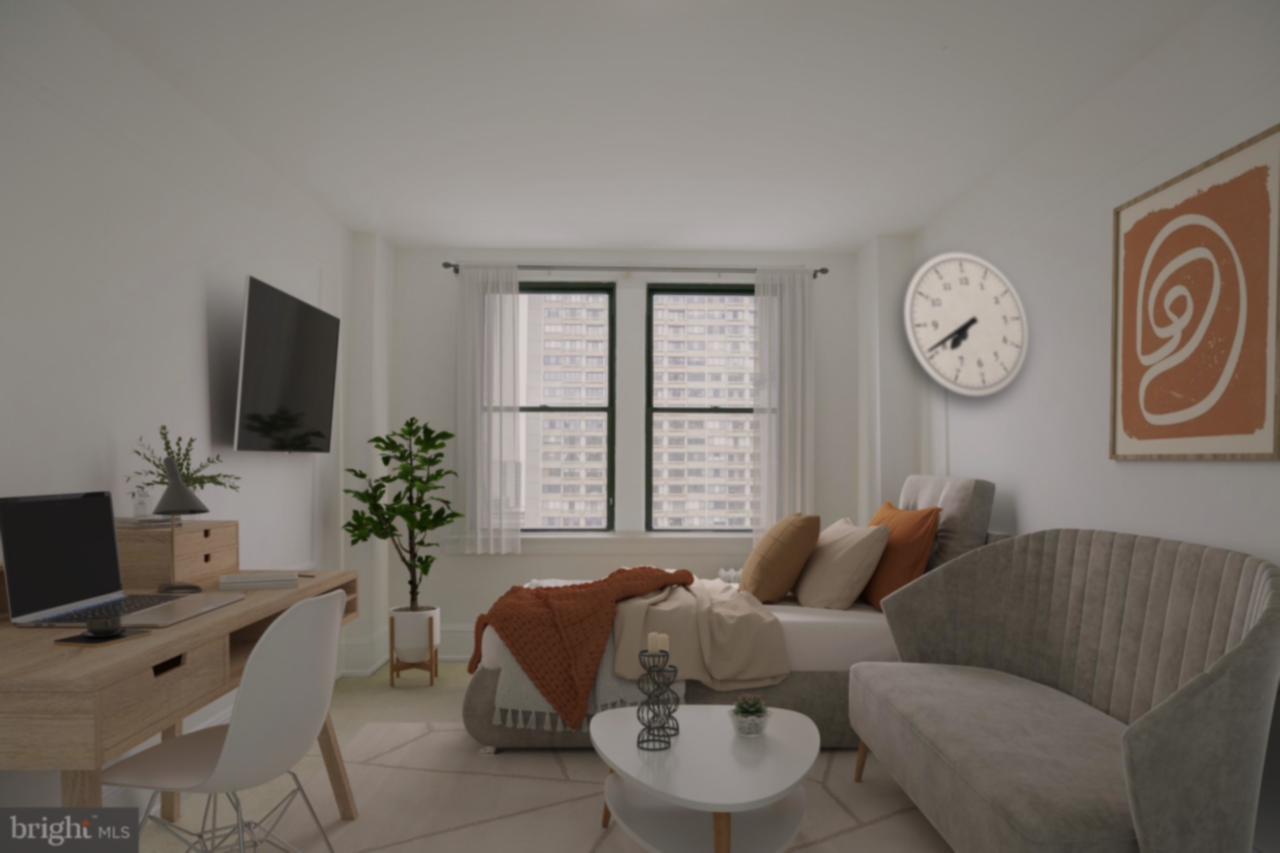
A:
7 h 41 min
